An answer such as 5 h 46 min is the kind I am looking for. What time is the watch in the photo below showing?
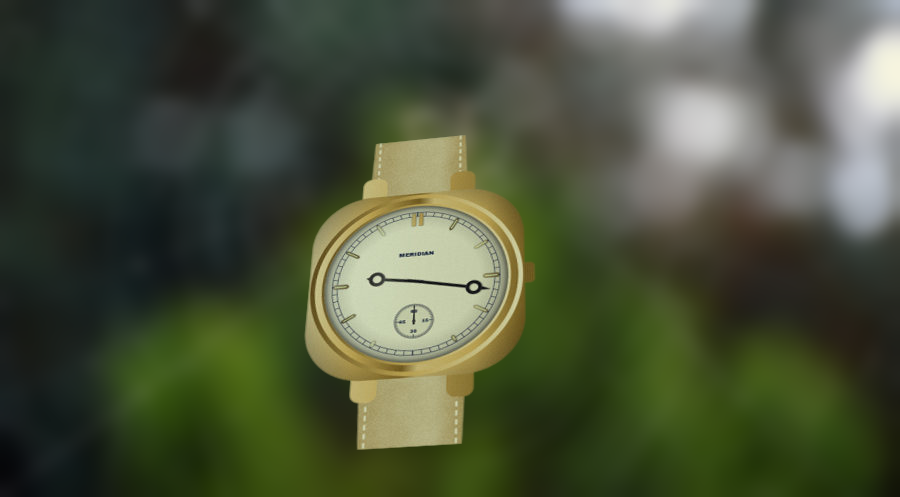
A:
9 h 17 min
